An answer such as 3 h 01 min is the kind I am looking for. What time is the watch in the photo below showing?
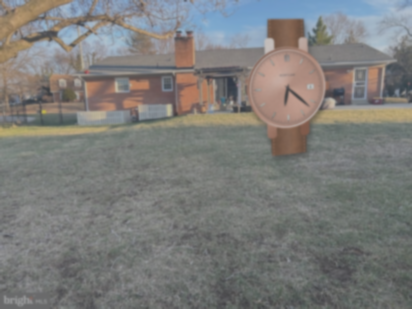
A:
6 h 22 min
